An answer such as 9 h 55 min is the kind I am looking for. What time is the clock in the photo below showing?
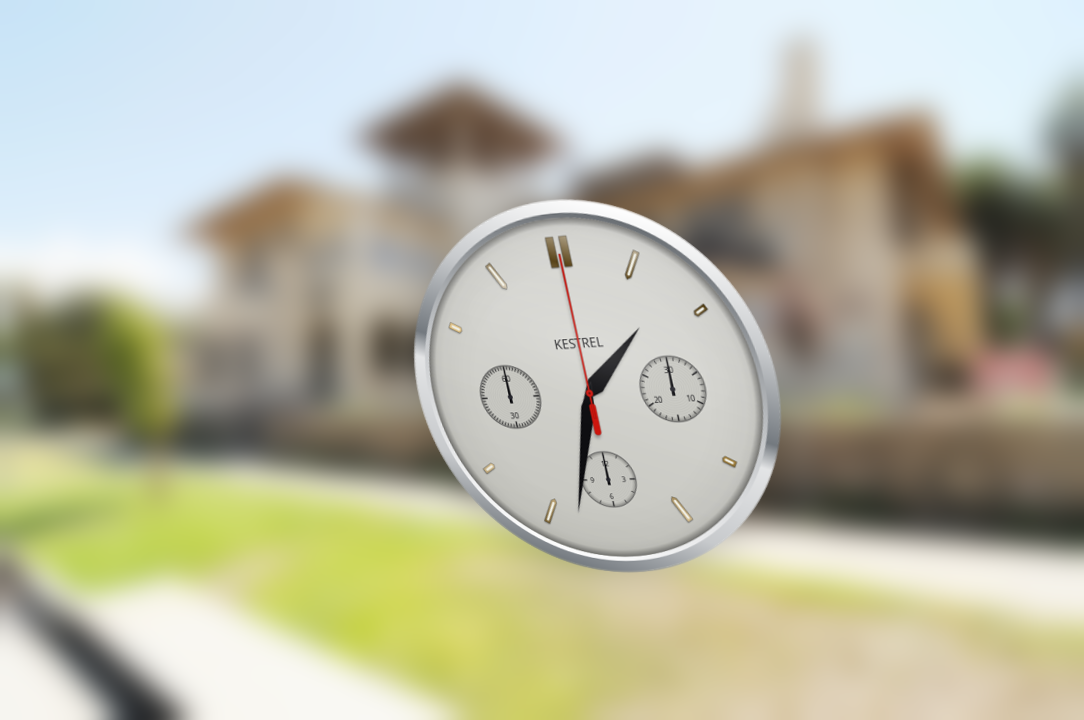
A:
1 h 33 min
